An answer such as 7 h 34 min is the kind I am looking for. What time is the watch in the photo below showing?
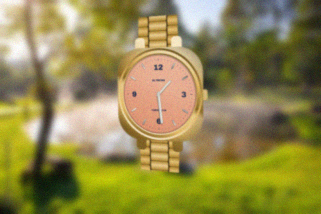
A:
1 h 29 min
